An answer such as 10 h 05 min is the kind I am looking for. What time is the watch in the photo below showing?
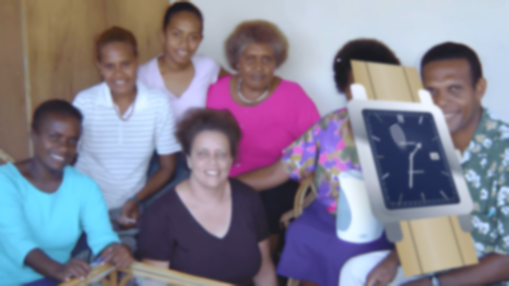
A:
1 h 33 min
